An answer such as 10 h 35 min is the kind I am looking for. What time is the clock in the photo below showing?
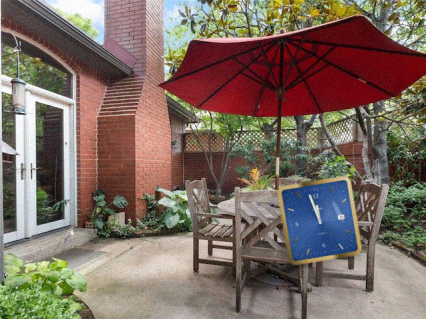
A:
11 h 58 min
